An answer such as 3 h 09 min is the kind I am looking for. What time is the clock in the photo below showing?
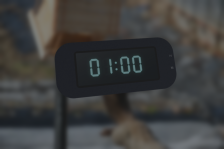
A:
1 h 00 min
